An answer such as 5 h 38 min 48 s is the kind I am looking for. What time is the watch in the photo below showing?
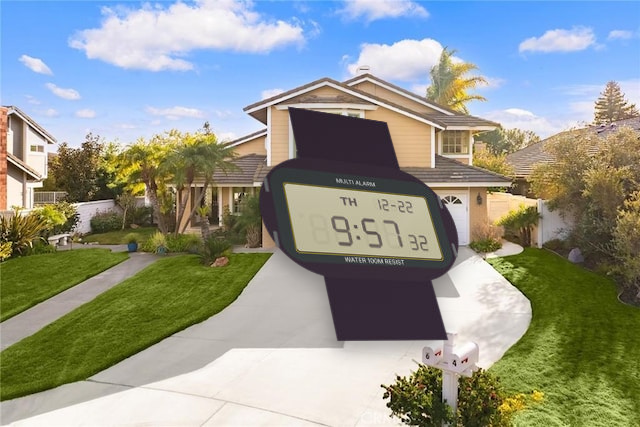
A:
9 h 57 min 32 s
